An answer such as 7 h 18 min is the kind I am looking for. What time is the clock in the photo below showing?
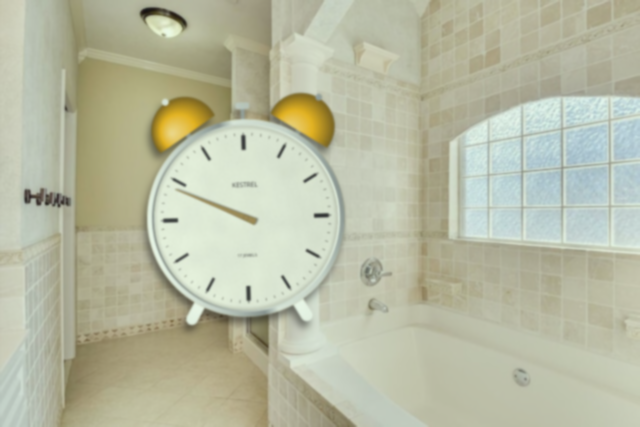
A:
9 h 49 min
